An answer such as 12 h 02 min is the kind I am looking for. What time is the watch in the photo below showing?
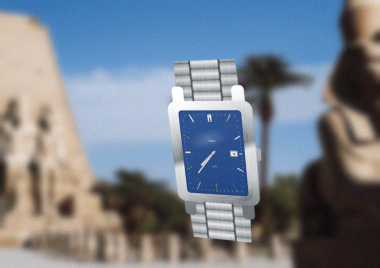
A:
7 h 37 min
